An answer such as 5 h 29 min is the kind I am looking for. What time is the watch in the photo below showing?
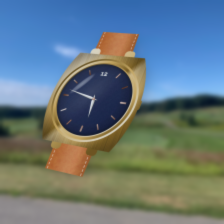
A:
5 h 47 min
